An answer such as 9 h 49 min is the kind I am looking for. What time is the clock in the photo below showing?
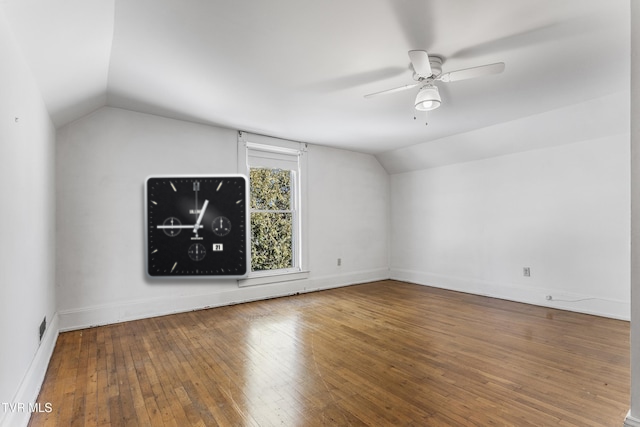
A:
12 h 45 min
